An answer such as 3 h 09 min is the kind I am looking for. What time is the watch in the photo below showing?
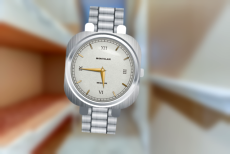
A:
5 h 45 min
